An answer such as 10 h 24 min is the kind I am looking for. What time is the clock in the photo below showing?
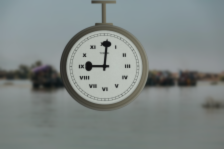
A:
9 h 01 min
